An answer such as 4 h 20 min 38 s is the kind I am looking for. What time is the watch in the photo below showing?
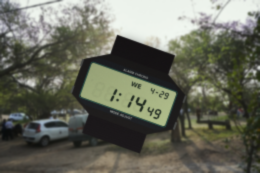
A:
1 h 14 min 49 s
